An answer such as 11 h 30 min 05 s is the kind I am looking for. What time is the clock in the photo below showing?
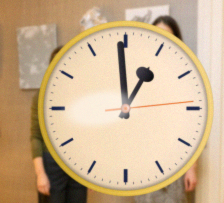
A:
12 h 59 min 14 s
